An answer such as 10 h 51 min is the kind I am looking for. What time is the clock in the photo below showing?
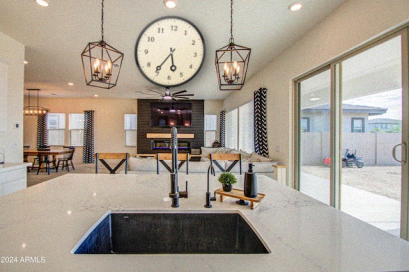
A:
5 h 36 min
